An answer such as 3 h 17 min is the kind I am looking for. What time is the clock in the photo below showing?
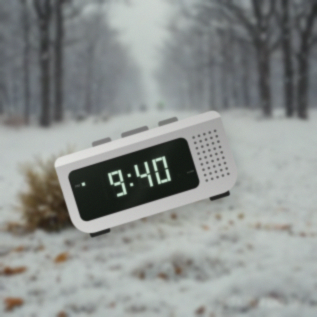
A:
9 h 40 min
